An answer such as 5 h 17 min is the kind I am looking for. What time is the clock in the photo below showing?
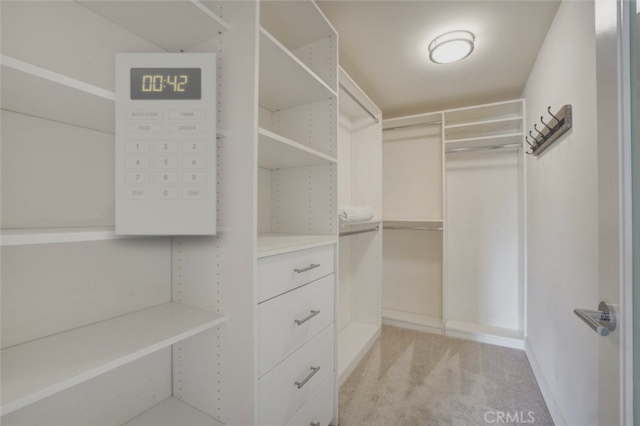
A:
0 h 42 min
